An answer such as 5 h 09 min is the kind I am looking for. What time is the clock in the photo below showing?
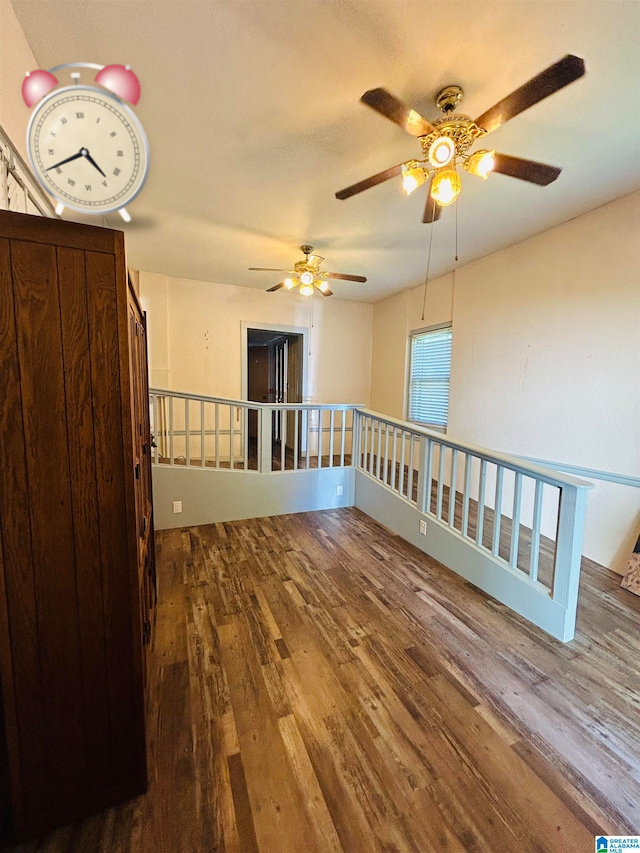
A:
4 h 41 min
